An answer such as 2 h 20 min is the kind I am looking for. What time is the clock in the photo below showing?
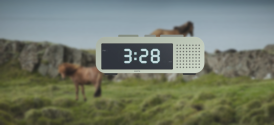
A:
3 h 28 min
